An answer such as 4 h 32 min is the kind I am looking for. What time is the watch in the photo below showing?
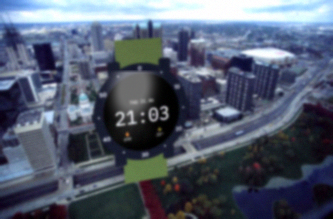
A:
21 h 03 min
